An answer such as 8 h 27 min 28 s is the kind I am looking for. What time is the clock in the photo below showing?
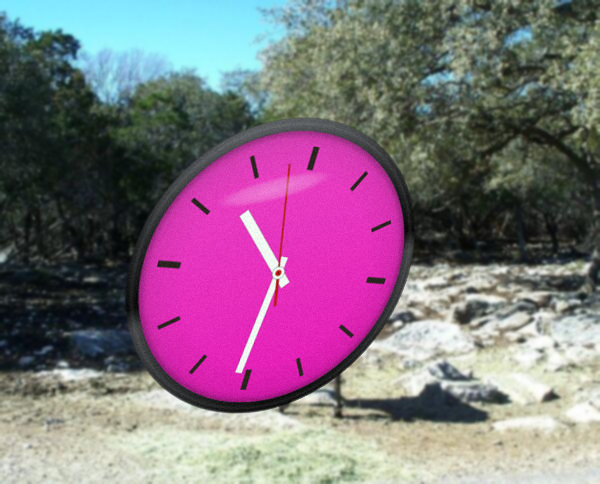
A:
10 h 30 min 58 s
